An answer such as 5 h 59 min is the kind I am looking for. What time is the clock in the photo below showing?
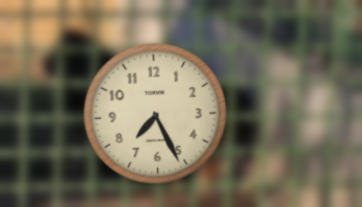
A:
7 h 26 min
